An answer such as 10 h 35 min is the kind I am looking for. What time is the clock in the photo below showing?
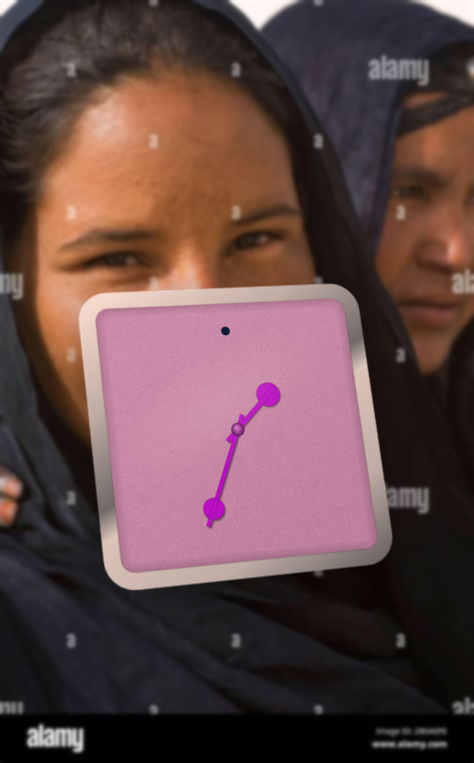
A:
1 h 34 min
